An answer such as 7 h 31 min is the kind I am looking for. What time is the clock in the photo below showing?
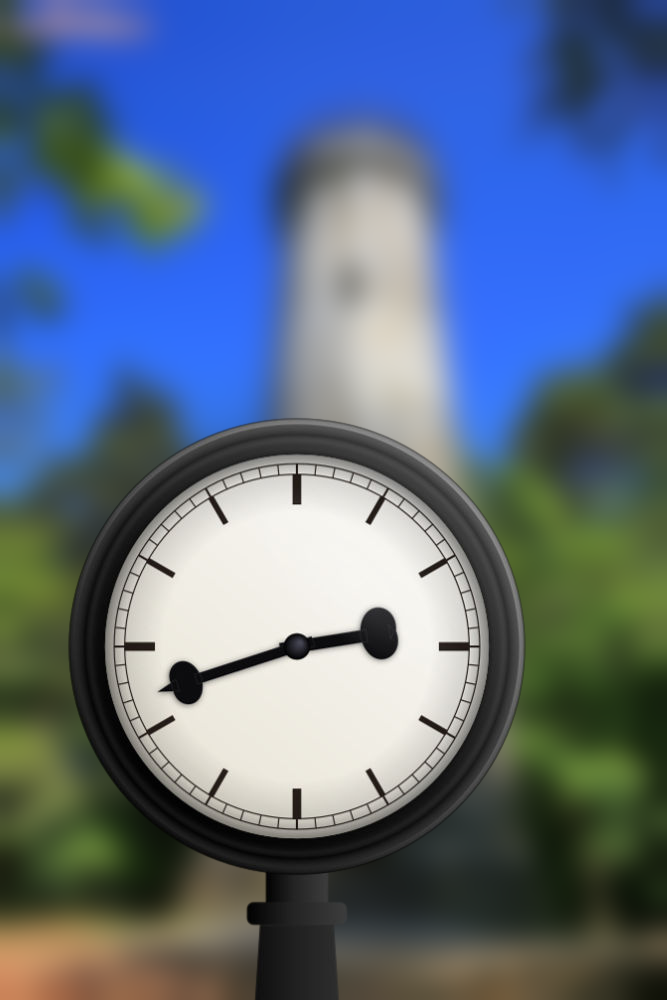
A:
2 h 42 min
